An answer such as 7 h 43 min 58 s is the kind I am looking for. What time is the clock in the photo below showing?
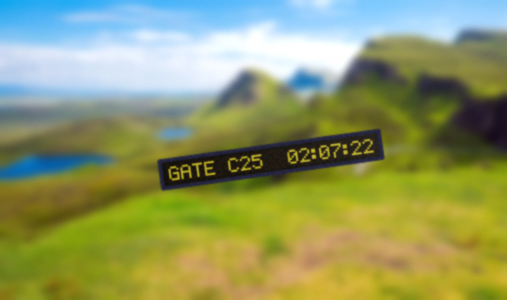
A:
2 h 07 min 22 s
